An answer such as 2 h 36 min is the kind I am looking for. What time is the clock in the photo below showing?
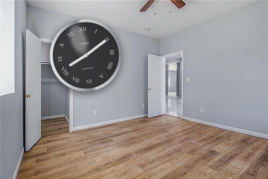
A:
8 h 10 min
